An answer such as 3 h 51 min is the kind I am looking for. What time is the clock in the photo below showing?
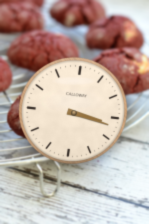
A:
3 h 17 min
